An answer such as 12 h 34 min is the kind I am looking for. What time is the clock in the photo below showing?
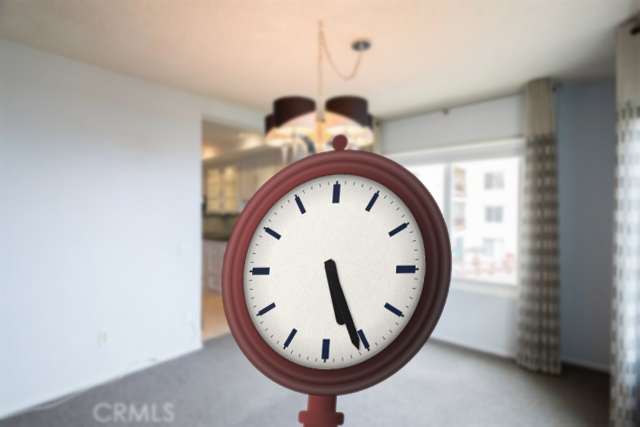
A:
5 h 26 min
